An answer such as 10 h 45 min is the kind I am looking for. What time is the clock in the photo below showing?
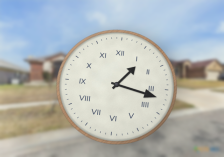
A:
1 h 17 min
